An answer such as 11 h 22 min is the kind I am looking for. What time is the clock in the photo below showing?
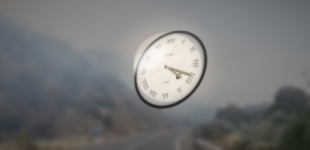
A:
4 h 19 min
